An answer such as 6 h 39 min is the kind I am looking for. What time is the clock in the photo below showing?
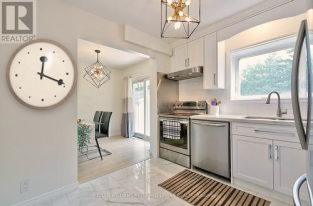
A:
12 h 19 min
